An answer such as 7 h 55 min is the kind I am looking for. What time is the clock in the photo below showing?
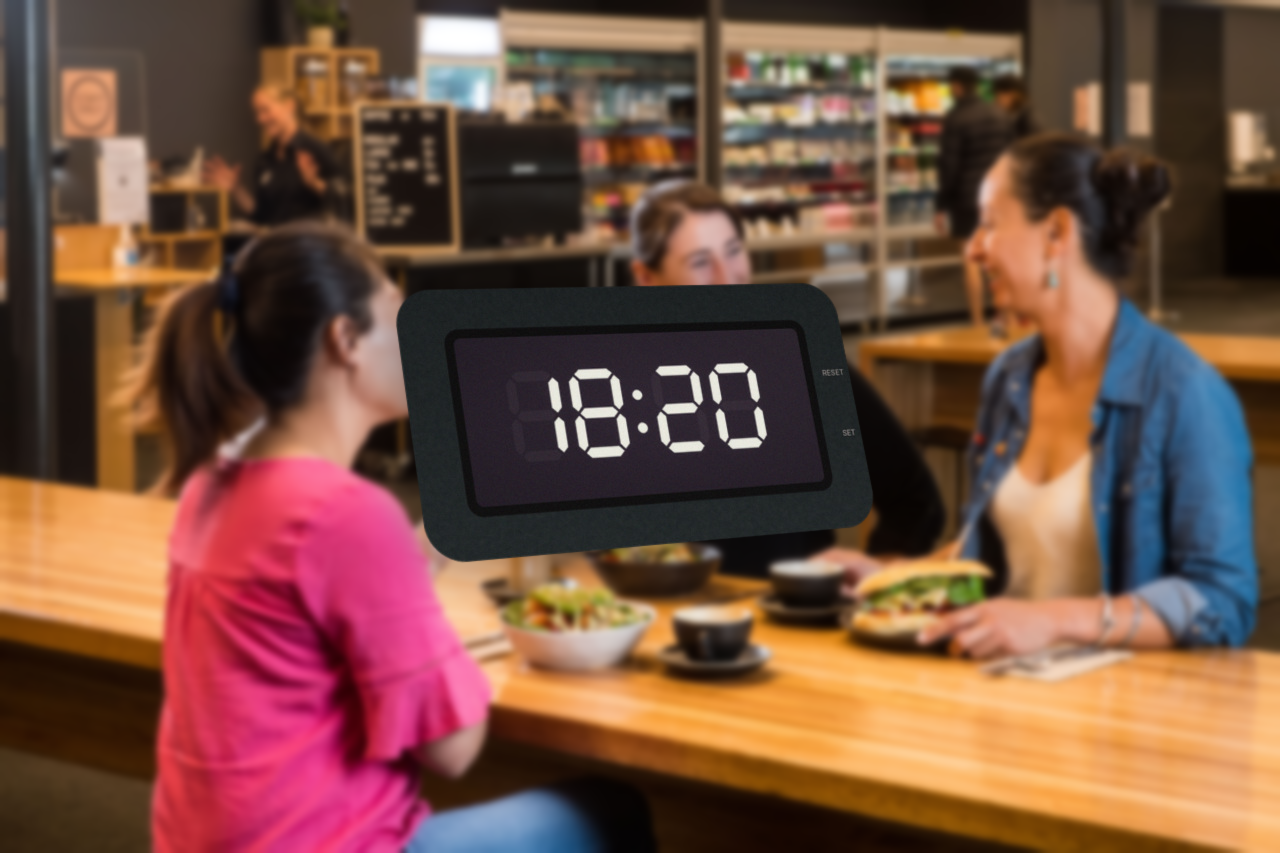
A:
18 h 20 min
